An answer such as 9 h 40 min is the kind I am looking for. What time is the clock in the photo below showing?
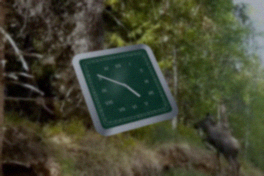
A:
4 h 51 min
